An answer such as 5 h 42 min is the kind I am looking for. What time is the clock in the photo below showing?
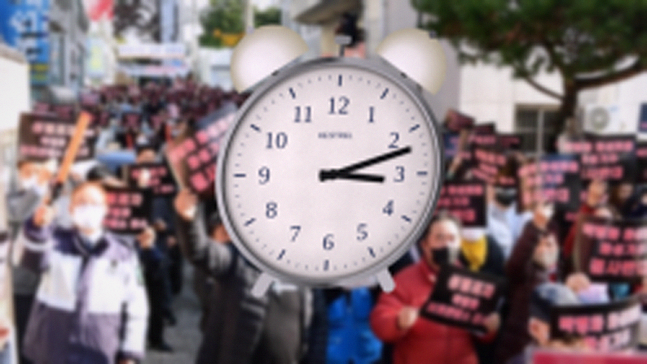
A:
3 h 12 min
